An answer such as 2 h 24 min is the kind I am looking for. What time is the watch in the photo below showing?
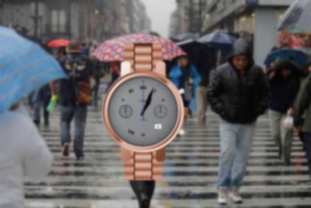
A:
1 h 04 min
